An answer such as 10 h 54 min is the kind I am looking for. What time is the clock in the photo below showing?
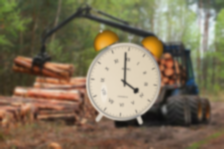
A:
3 h 59 min
